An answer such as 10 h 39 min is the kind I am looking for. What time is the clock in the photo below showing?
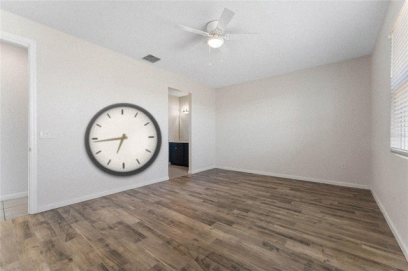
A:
6 h 44 min
